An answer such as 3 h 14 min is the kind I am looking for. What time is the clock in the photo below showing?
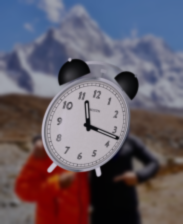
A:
11 h 17 min
